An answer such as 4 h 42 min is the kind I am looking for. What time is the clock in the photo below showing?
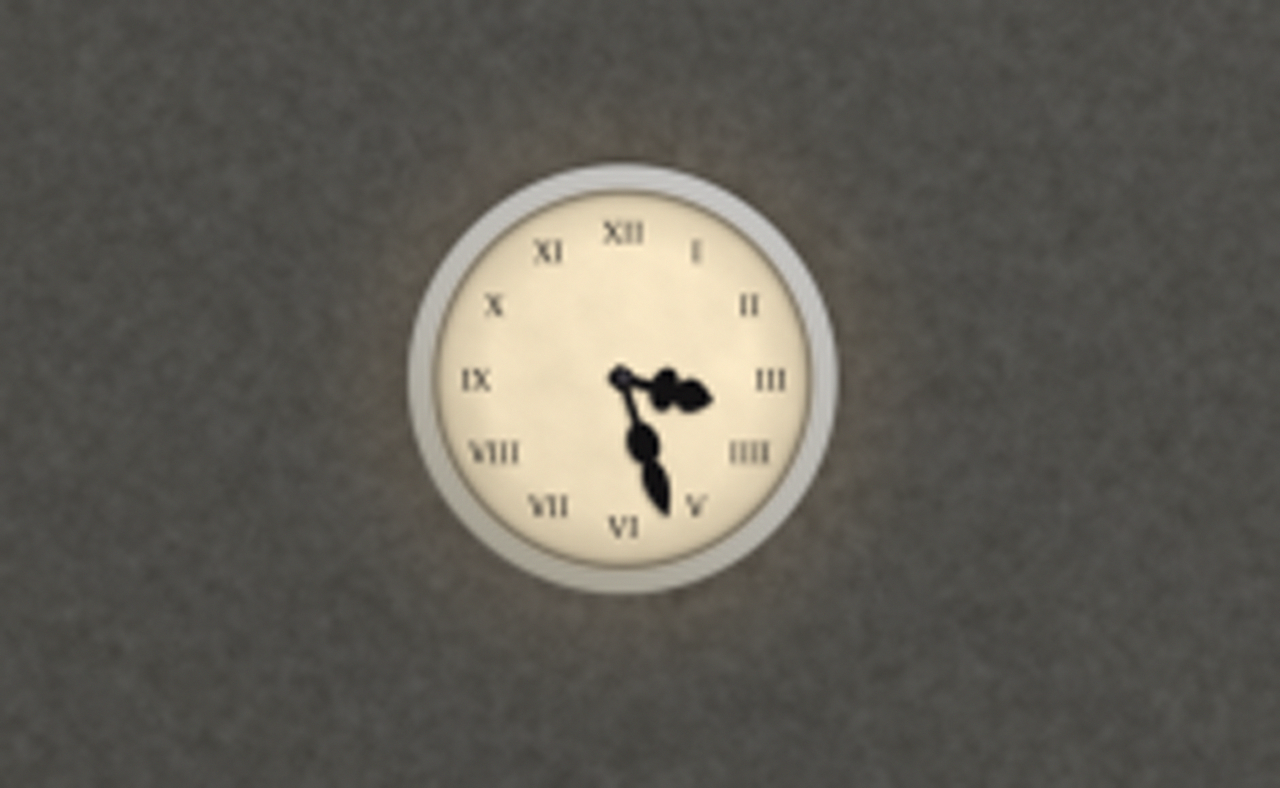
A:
3 h 27 min
